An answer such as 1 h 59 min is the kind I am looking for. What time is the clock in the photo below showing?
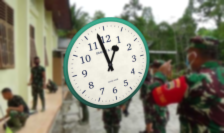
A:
12 h 58 min
